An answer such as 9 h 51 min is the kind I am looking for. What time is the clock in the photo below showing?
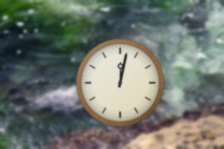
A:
12 h 02 min
